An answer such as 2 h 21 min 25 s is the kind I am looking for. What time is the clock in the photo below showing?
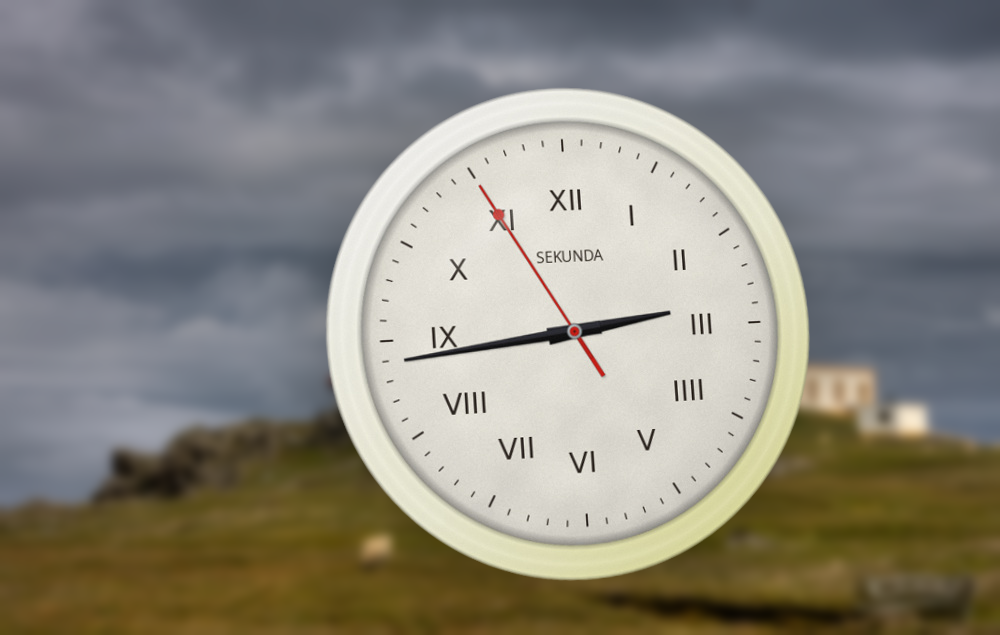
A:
2 h 43 min 55 s
